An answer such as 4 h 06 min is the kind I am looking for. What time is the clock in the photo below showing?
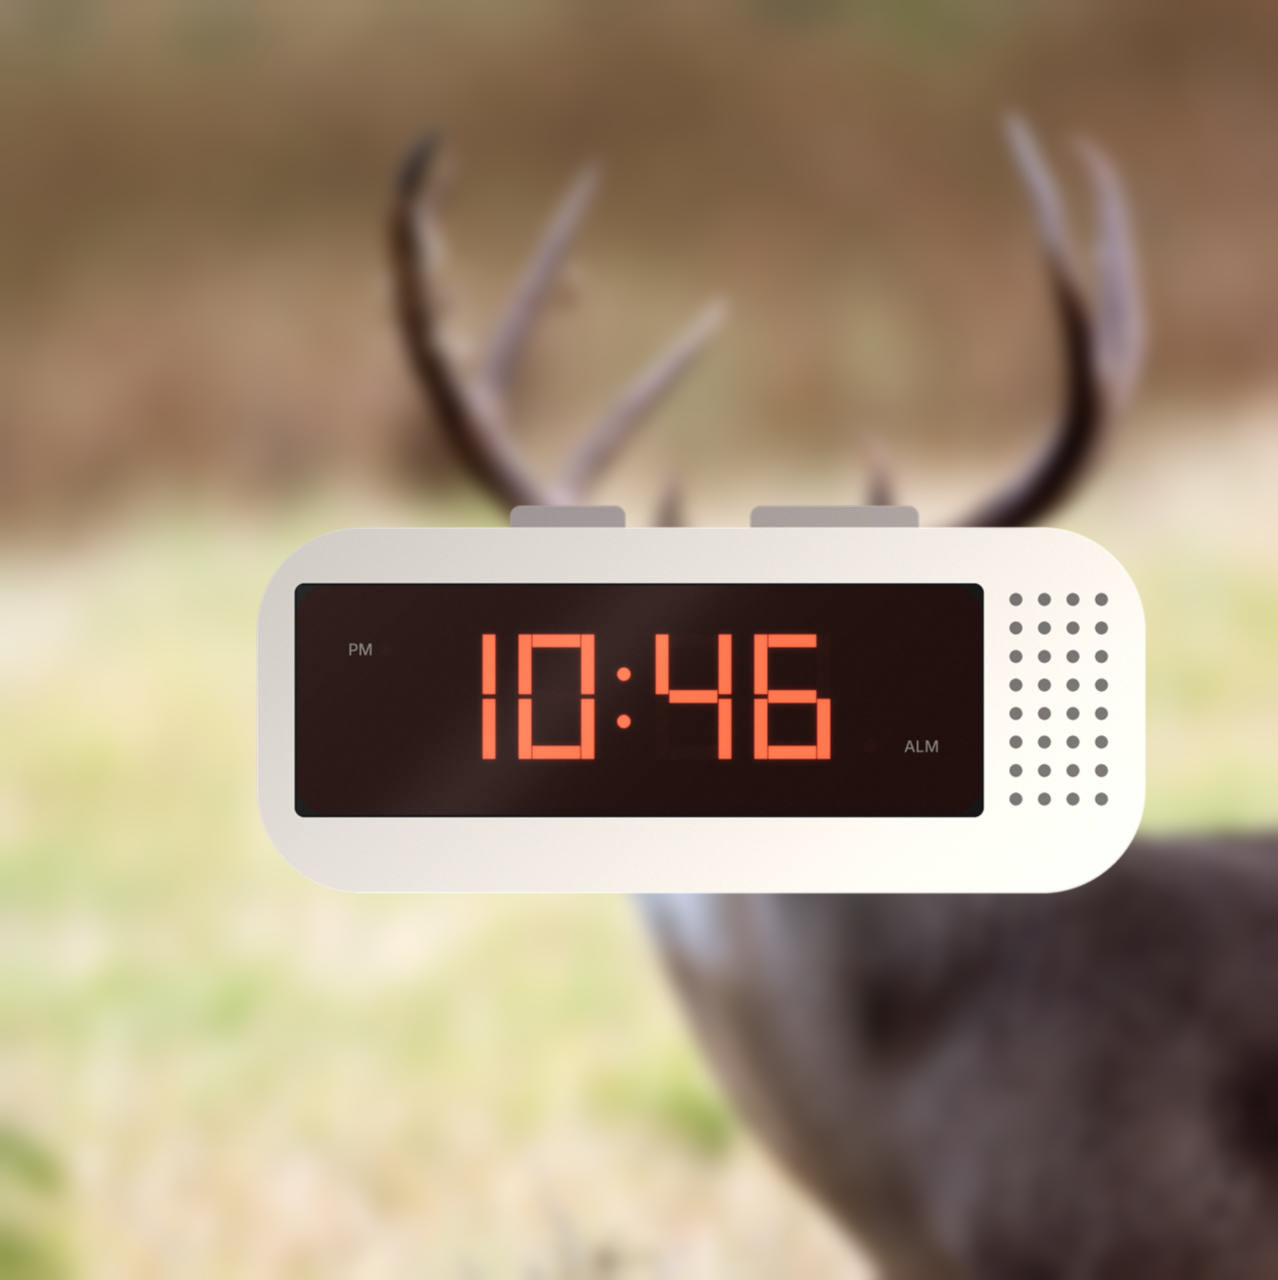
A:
10 h 46 min
